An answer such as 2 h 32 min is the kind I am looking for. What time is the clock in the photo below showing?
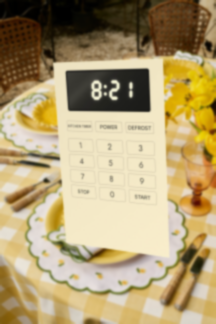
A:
8 h 21 min
